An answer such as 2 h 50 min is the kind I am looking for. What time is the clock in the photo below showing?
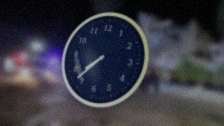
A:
7 h 37 min
